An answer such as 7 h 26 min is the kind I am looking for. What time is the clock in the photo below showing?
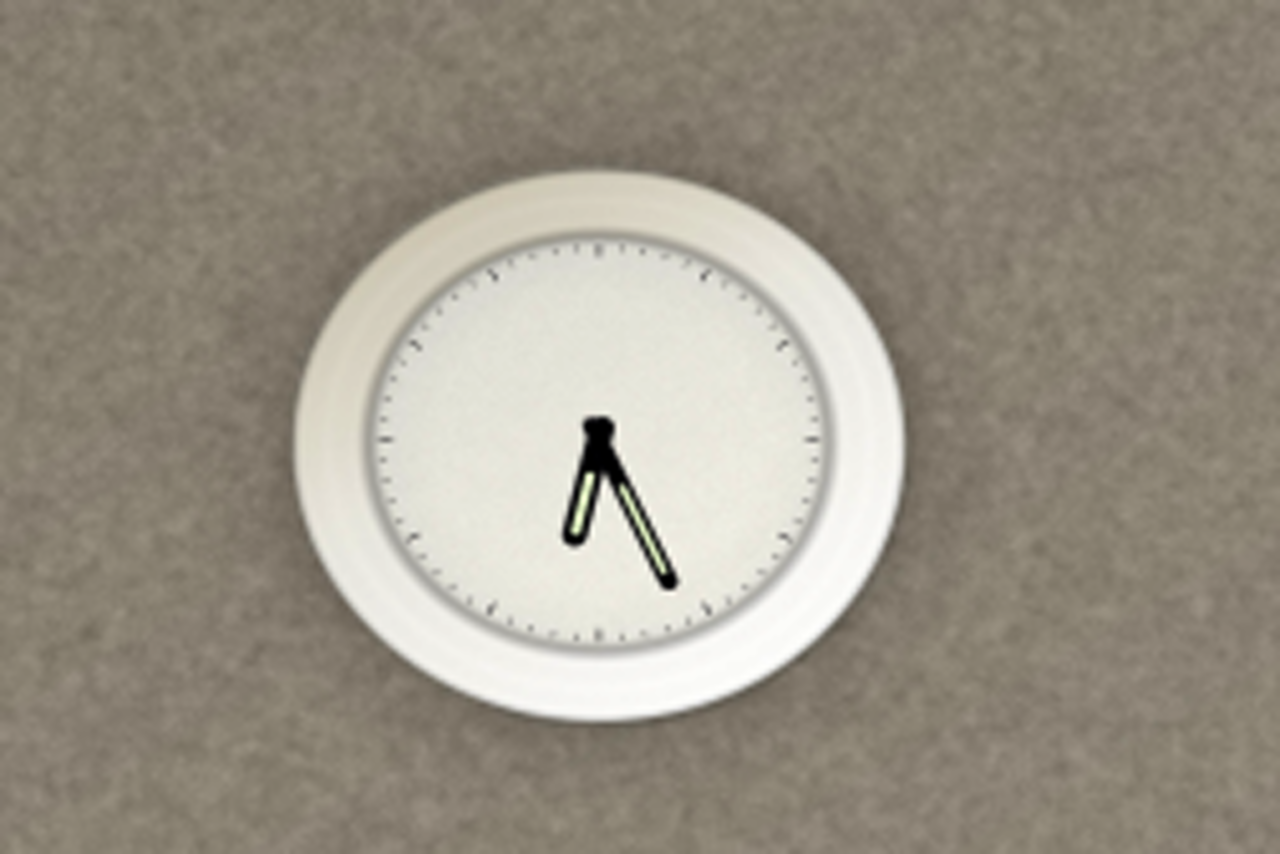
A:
6 h 26 min
